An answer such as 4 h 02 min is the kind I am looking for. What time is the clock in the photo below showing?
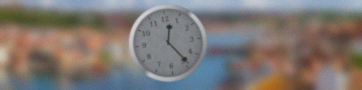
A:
12 h 24 min
